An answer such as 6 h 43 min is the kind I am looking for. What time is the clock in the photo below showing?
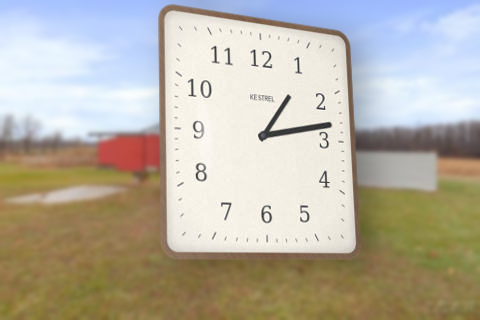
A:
1 h 13 min
